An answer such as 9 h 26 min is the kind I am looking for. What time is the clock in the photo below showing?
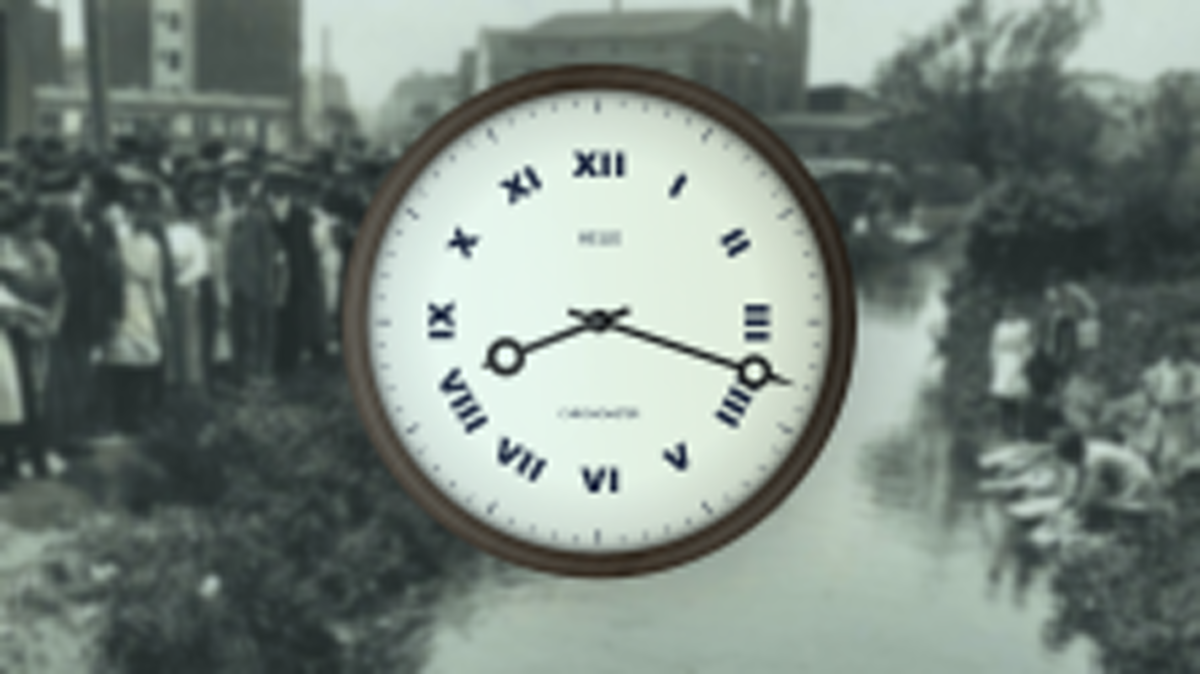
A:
8 h 18 min
